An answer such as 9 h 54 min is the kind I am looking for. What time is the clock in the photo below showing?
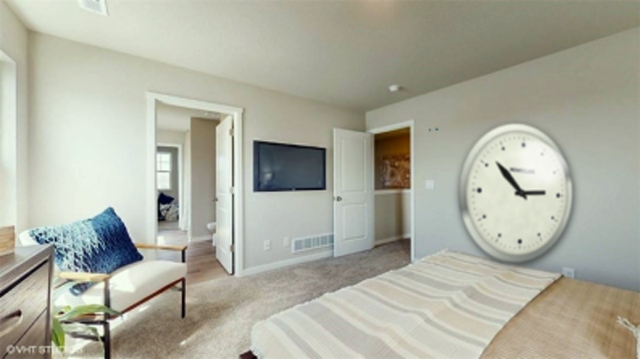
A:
2 h 52 min
